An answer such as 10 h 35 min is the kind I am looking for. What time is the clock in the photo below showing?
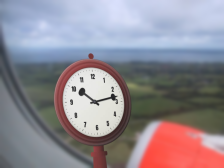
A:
10 h 13 min
